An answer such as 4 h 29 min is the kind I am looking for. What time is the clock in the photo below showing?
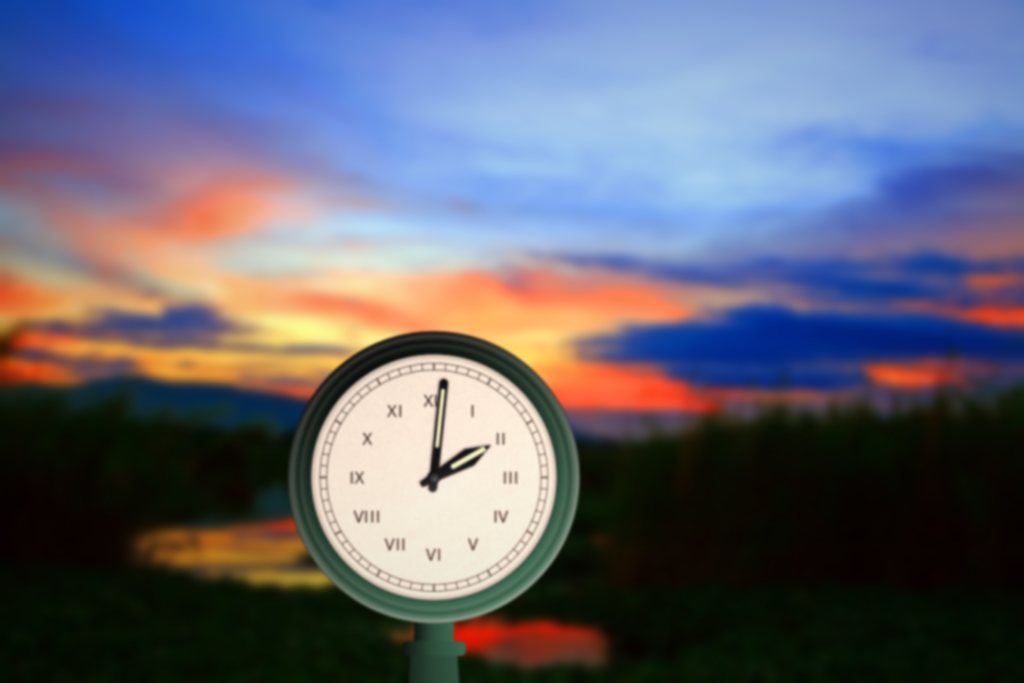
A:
2 h 01 min
